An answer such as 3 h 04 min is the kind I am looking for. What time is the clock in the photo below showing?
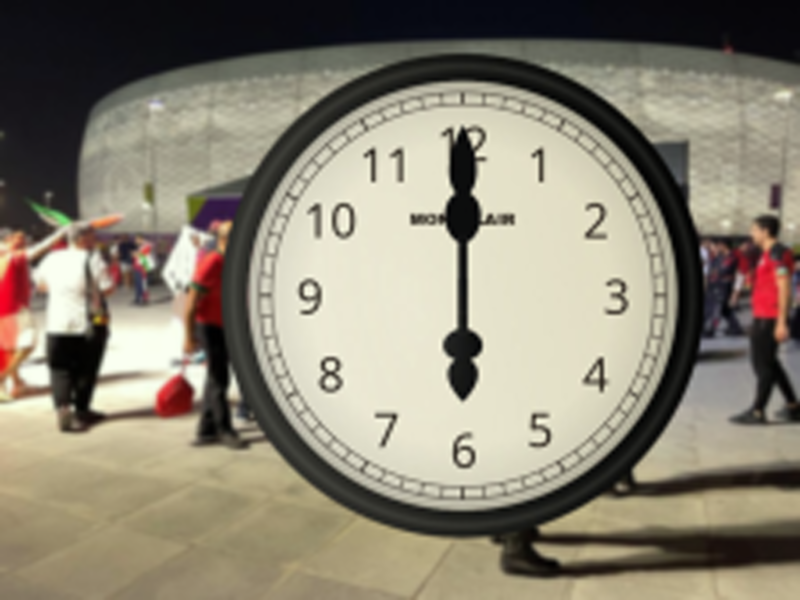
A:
6 h 00 min
